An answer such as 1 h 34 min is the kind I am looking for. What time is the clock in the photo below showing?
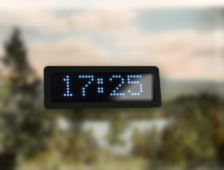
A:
17 h 25 min
